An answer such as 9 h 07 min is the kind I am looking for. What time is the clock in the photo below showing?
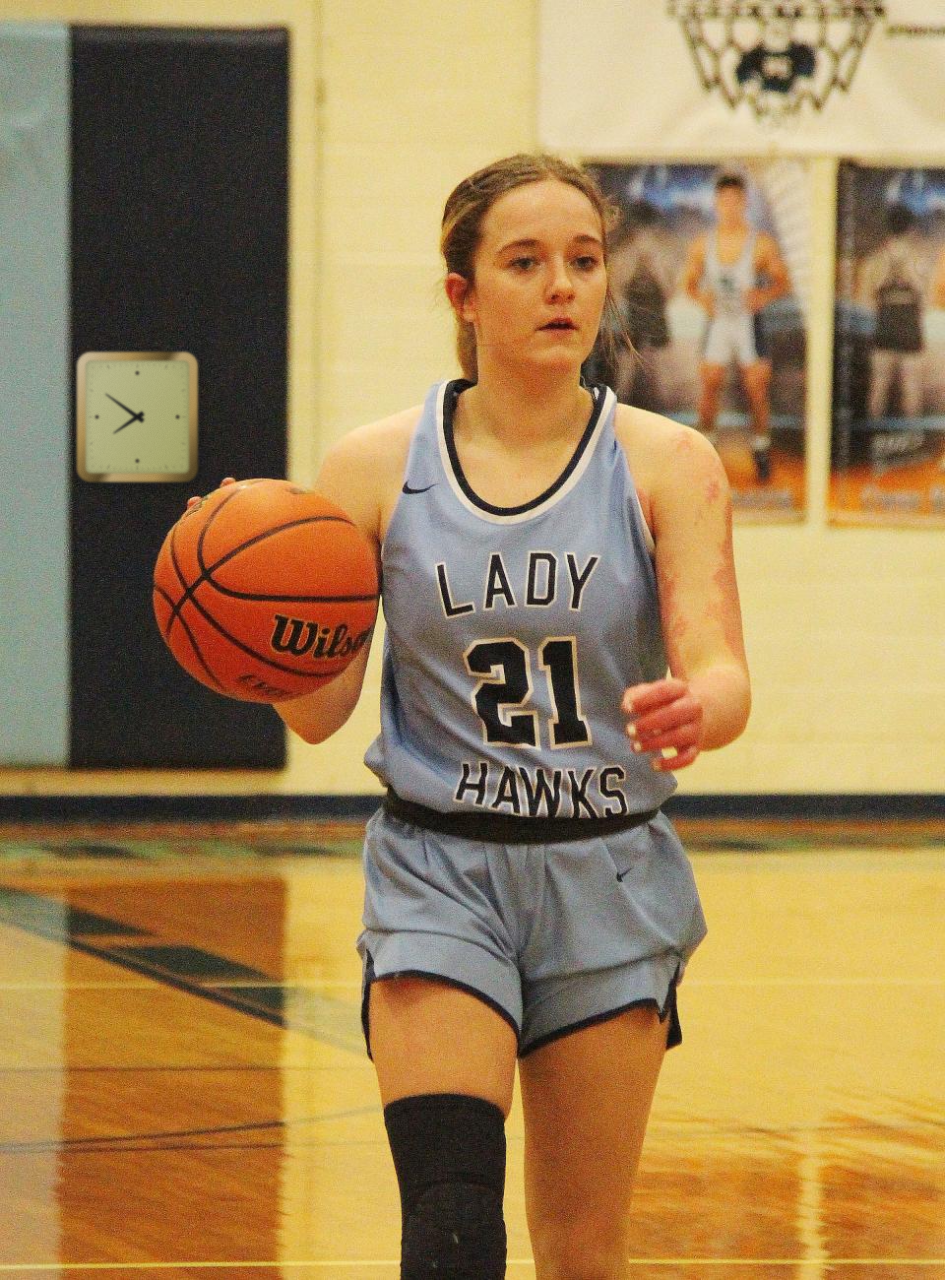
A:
7 h 51 min
